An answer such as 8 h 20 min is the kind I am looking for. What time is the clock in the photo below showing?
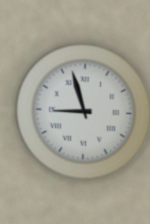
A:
8 h 57 min
